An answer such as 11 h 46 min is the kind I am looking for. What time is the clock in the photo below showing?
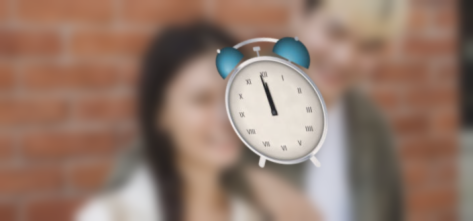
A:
11 h 59 min
